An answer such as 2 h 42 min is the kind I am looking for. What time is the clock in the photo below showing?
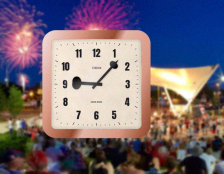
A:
9 h 07 min
